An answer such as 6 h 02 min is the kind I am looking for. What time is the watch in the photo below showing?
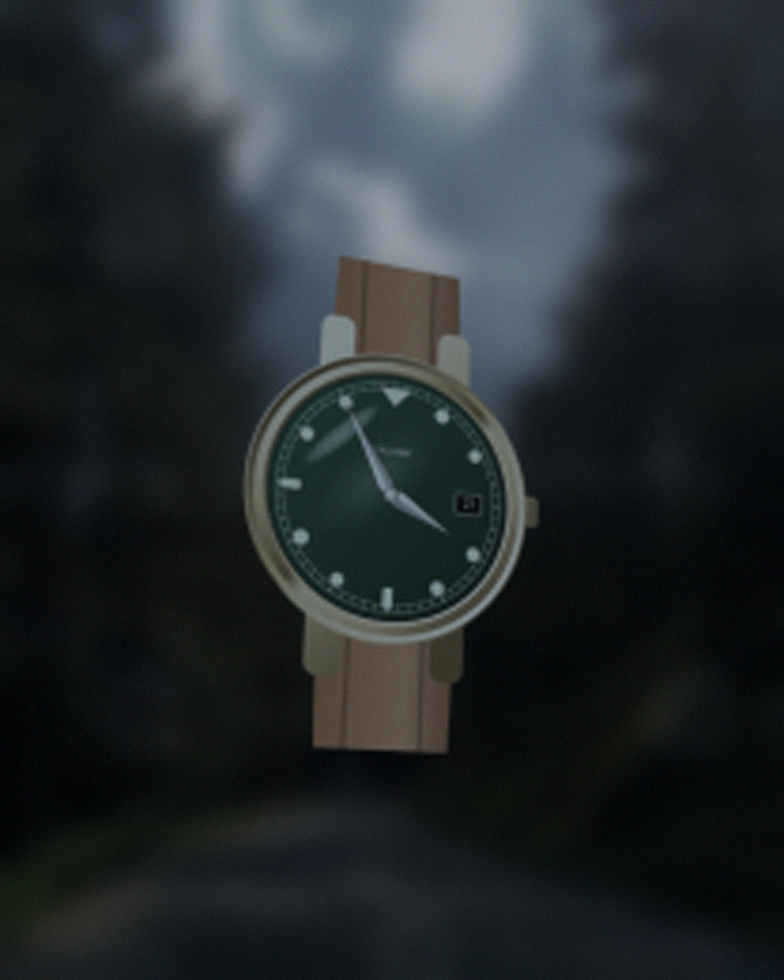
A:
3 h 55 min
